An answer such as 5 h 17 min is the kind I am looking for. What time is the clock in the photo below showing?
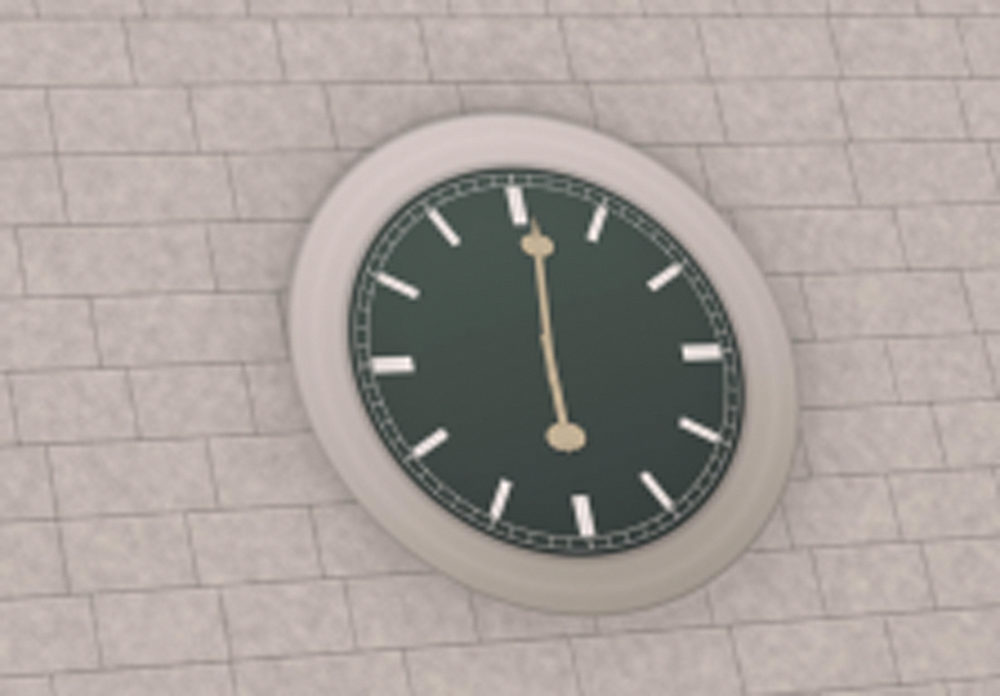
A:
6 h 01 min
